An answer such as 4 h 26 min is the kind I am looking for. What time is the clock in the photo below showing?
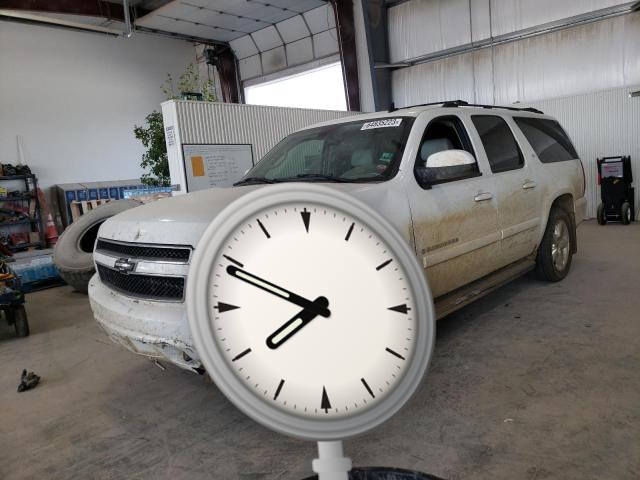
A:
7 h 49 min
